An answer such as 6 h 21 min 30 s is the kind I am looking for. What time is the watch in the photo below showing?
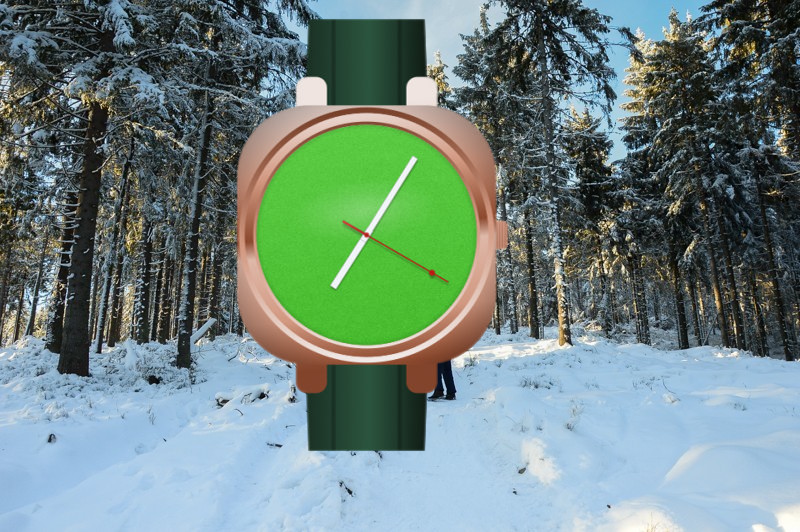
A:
7 h 05 min 20 s
